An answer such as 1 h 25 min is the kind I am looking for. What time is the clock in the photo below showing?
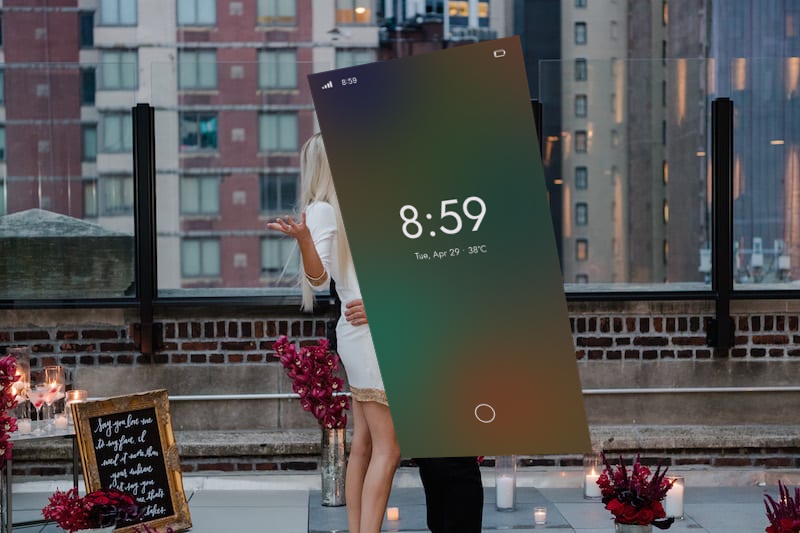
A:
8 h 59 min
